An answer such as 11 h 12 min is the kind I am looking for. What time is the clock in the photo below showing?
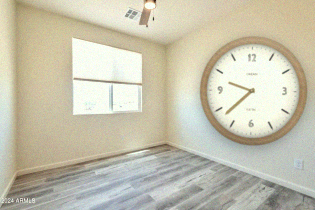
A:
9 h 38 min
